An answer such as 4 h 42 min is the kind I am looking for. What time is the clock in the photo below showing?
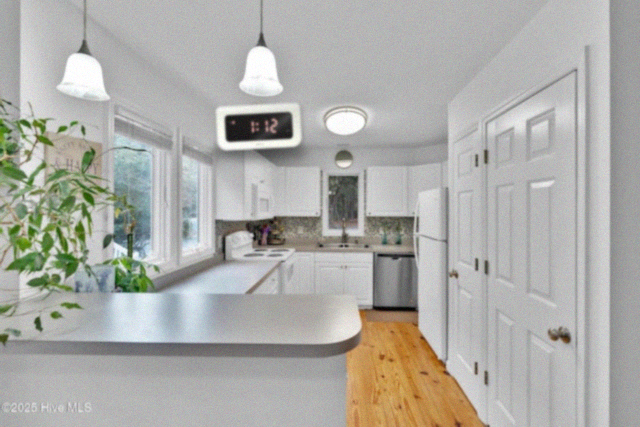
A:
1 h 12 min
